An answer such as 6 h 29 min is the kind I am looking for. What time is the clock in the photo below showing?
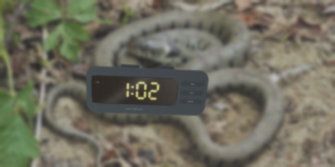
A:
1 h 02 min
